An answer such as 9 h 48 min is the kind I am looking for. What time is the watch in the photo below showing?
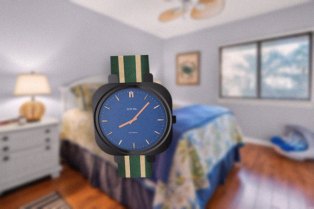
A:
8 h 07 min
